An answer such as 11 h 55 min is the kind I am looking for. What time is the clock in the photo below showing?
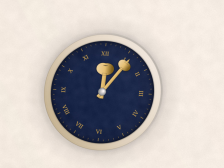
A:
12 h 06 min
